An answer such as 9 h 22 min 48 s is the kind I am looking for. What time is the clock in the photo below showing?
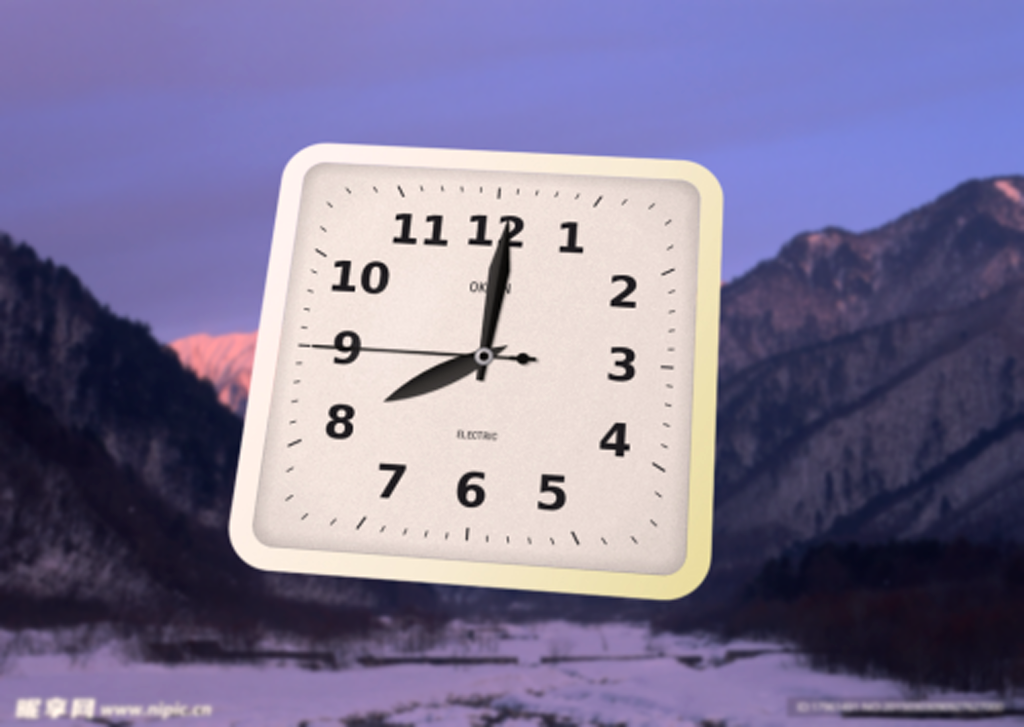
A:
8 h 00 min 45 s
